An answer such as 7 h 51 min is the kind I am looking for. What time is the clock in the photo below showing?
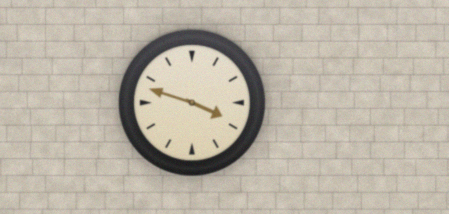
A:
3 h 48 min
